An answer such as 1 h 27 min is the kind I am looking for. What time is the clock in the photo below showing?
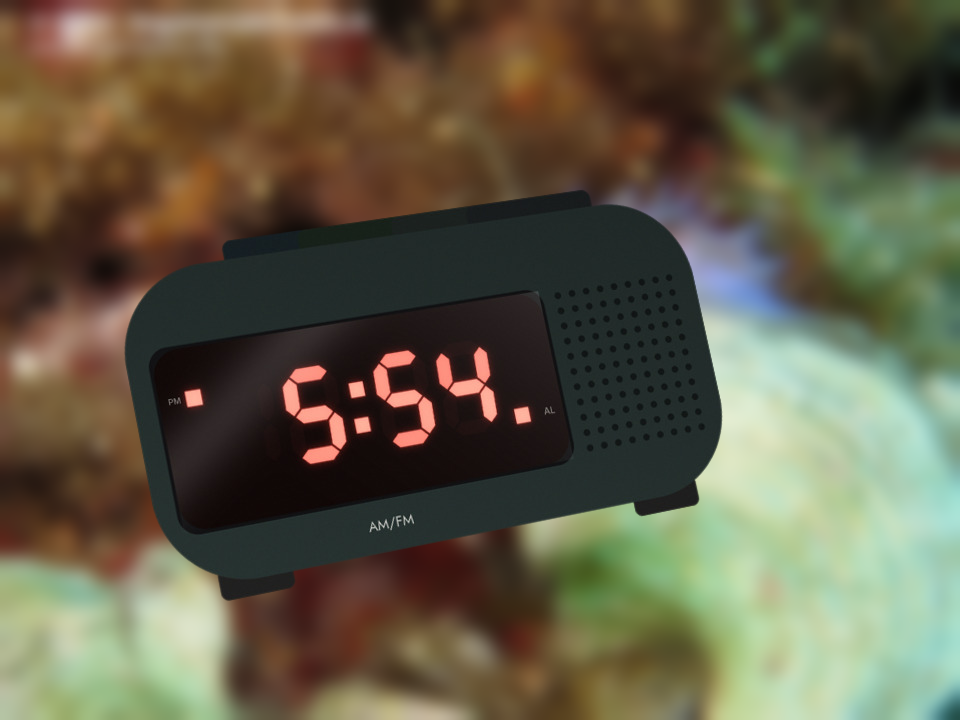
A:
5 h 54 min
